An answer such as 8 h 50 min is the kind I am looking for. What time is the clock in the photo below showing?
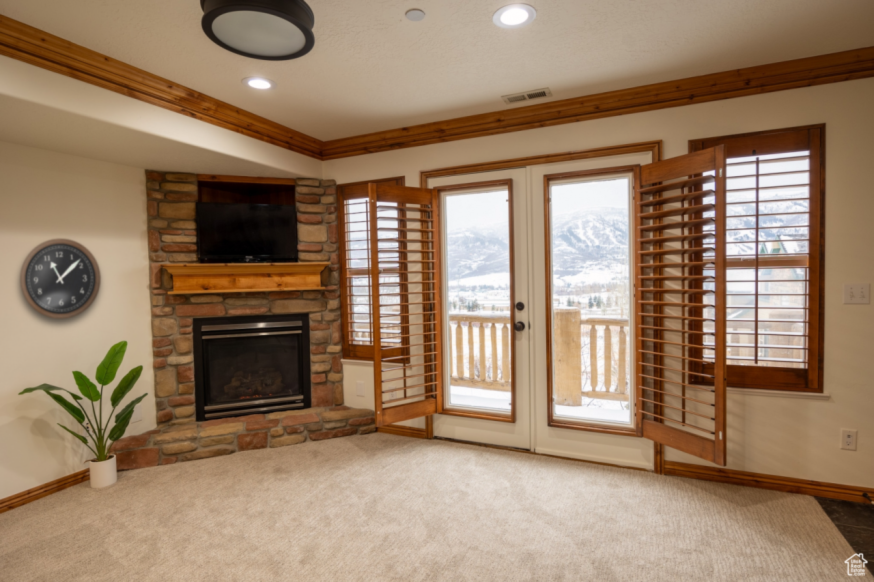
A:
11 h 08 min
